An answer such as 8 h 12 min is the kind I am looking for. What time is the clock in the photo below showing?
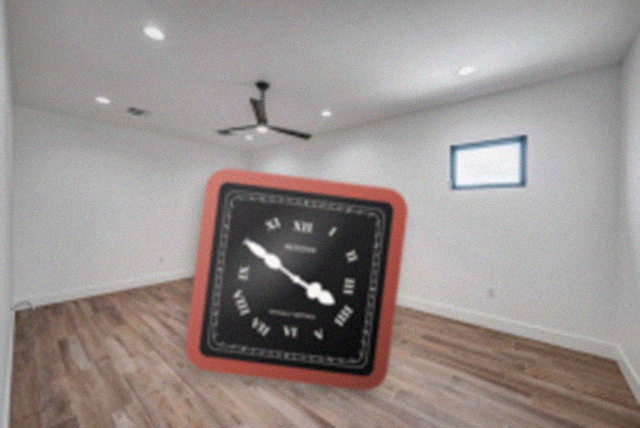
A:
3 h 50 min
